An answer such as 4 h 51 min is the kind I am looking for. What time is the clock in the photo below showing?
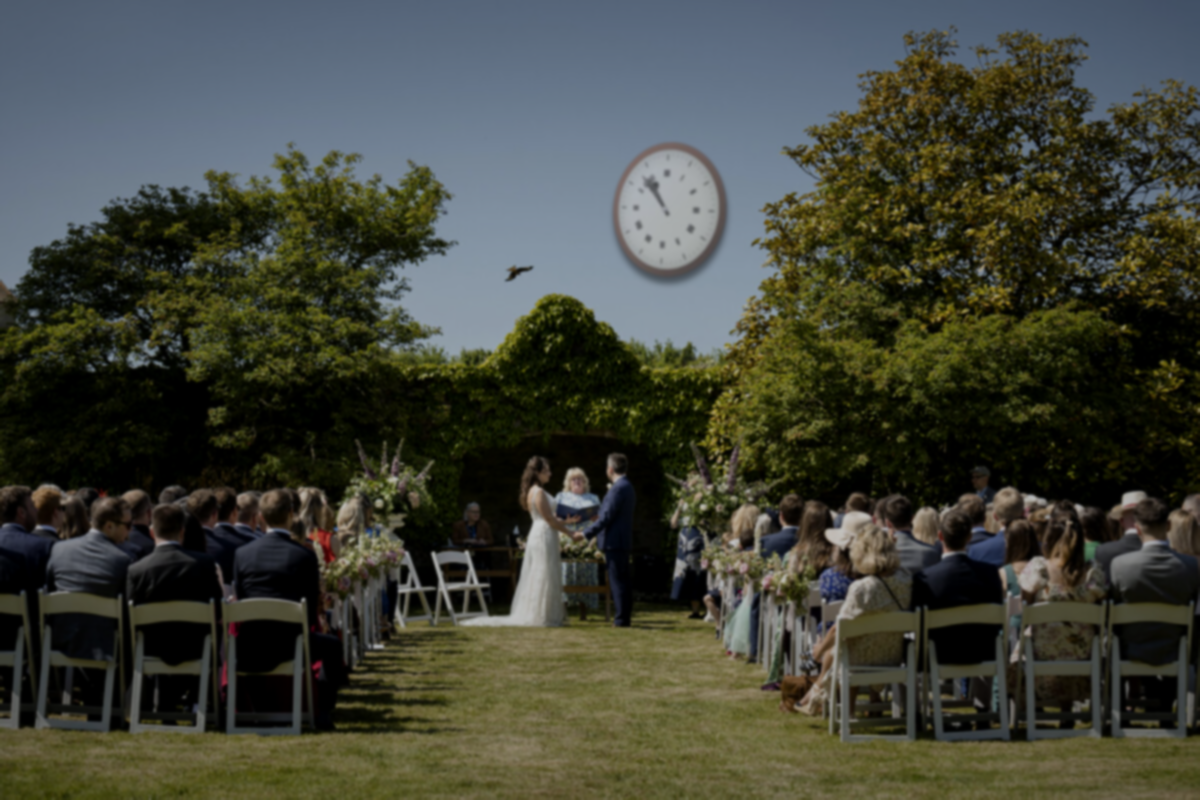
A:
10 h 53 min
